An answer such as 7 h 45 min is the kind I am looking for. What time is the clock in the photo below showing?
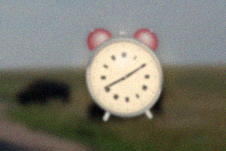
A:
8 h 10 min
